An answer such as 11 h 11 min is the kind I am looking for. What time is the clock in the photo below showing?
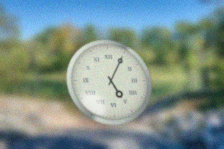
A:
5 h 05 min
